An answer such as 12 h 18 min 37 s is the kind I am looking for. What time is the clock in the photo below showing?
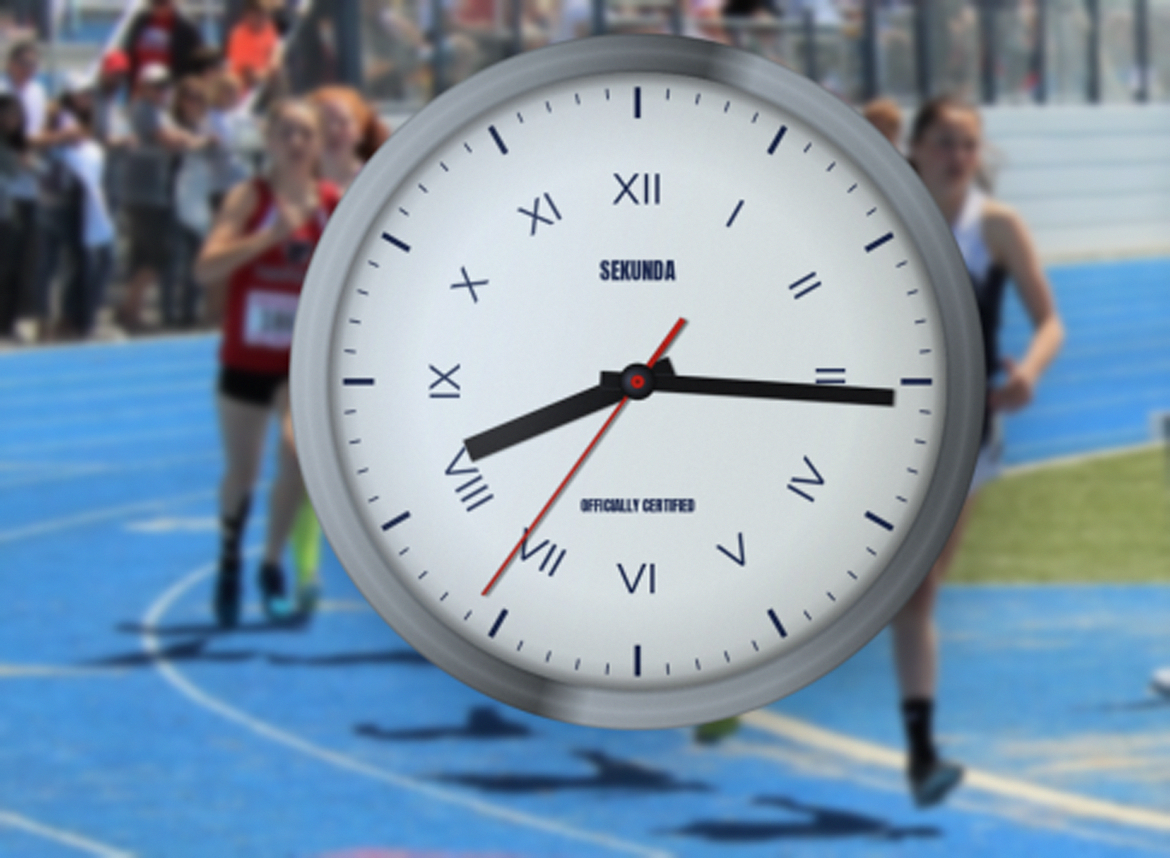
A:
8 h 15 min 36 s
